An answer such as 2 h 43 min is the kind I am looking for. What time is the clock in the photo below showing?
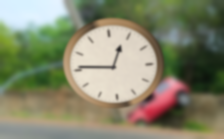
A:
12 h 46 min
